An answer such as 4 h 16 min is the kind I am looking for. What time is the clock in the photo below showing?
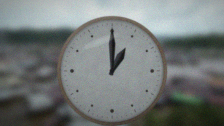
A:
1 h 00 min
